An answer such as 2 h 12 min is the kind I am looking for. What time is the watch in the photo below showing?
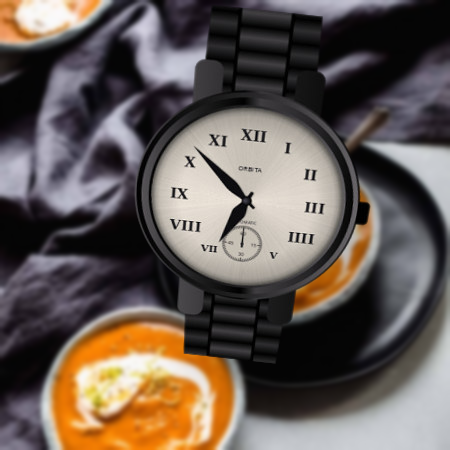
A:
6 h 52 min
